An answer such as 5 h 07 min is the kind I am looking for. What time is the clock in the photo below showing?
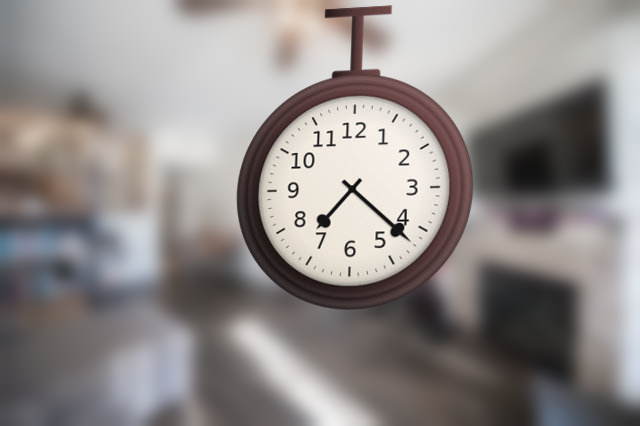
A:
7 h 22 min
